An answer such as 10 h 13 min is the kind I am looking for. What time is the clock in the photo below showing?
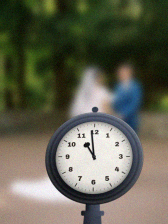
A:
10 h 59 min
